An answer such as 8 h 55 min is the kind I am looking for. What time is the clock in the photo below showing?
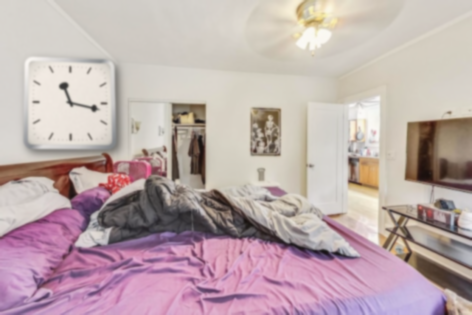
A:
11 h 17 min
